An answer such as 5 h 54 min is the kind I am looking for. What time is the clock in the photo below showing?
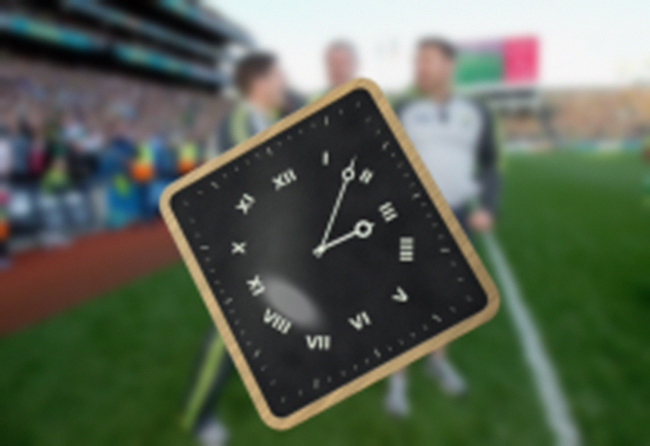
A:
3 h 08 min
